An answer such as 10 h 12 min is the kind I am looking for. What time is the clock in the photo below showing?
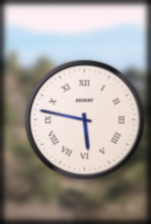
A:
5 h 47 min
